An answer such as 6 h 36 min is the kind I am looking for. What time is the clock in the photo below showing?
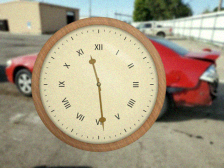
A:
11 h 29 min
